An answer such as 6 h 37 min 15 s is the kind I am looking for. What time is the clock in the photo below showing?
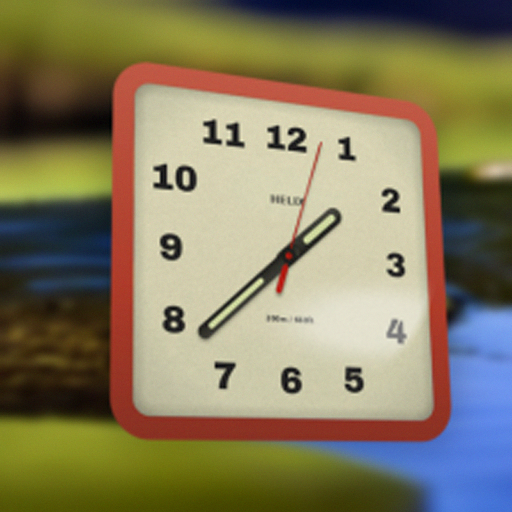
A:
1 h 38 min 03 s
